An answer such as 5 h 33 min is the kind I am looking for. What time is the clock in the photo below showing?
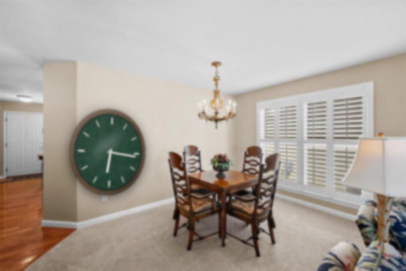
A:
6 h 16 min
